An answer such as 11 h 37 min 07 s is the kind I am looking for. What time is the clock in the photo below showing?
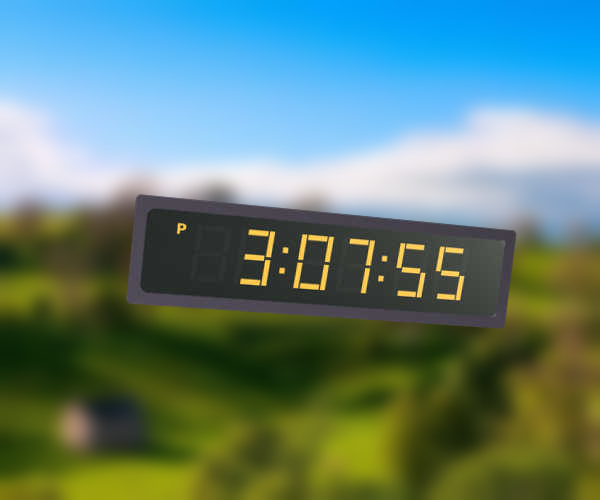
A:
3 h 07 min 55 s
